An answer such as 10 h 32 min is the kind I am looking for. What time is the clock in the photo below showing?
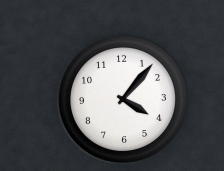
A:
4 h 07 min
